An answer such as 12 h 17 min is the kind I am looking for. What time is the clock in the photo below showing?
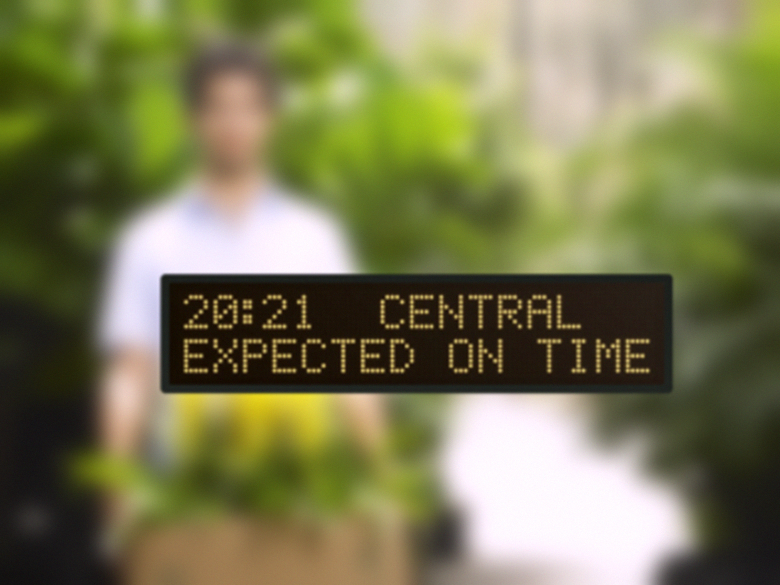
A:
20 h 21 min
